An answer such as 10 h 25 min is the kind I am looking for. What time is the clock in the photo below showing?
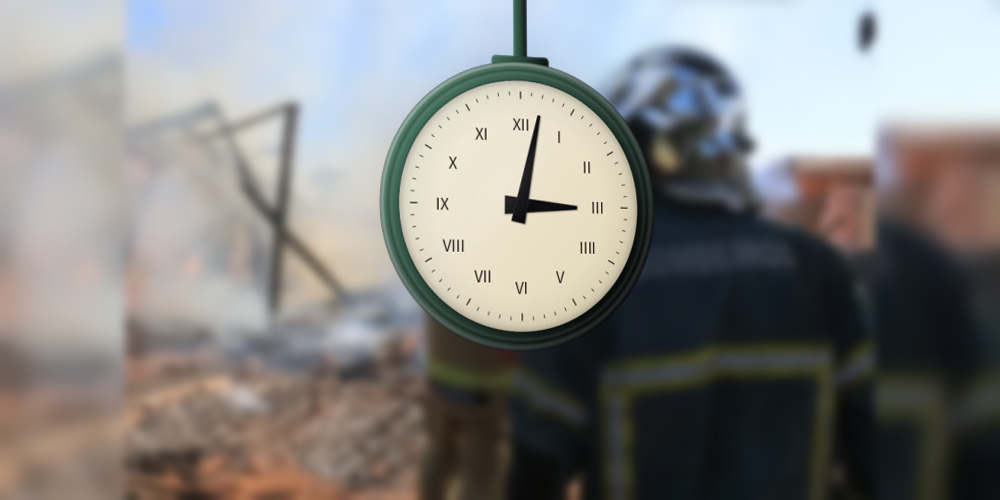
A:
3 h 02 min
